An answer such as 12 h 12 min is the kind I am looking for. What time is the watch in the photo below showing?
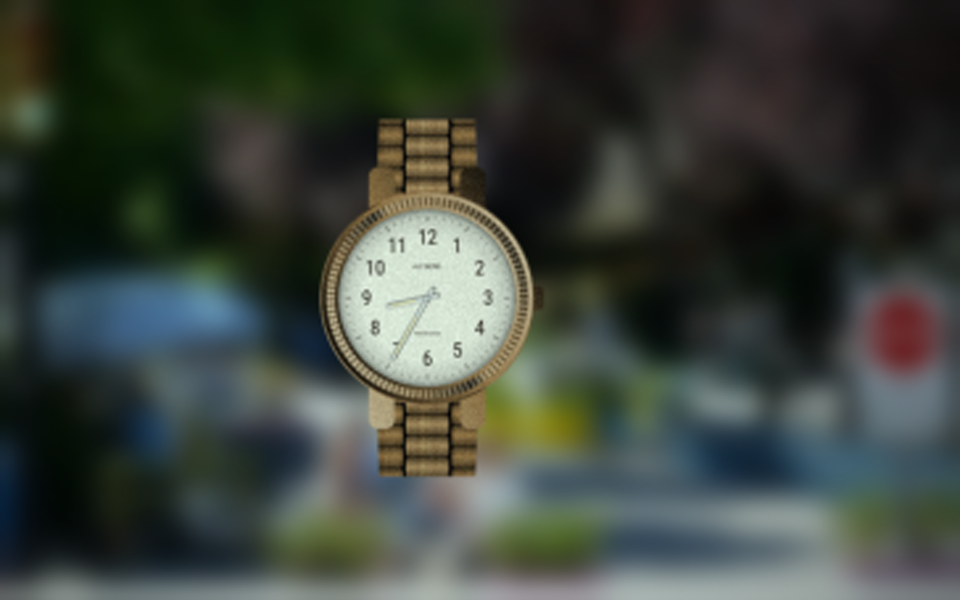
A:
8 h 35 min
